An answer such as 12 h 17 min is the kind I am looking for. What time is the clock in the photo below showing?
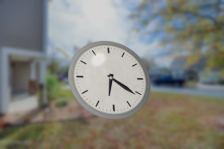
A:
6 h 21 min
